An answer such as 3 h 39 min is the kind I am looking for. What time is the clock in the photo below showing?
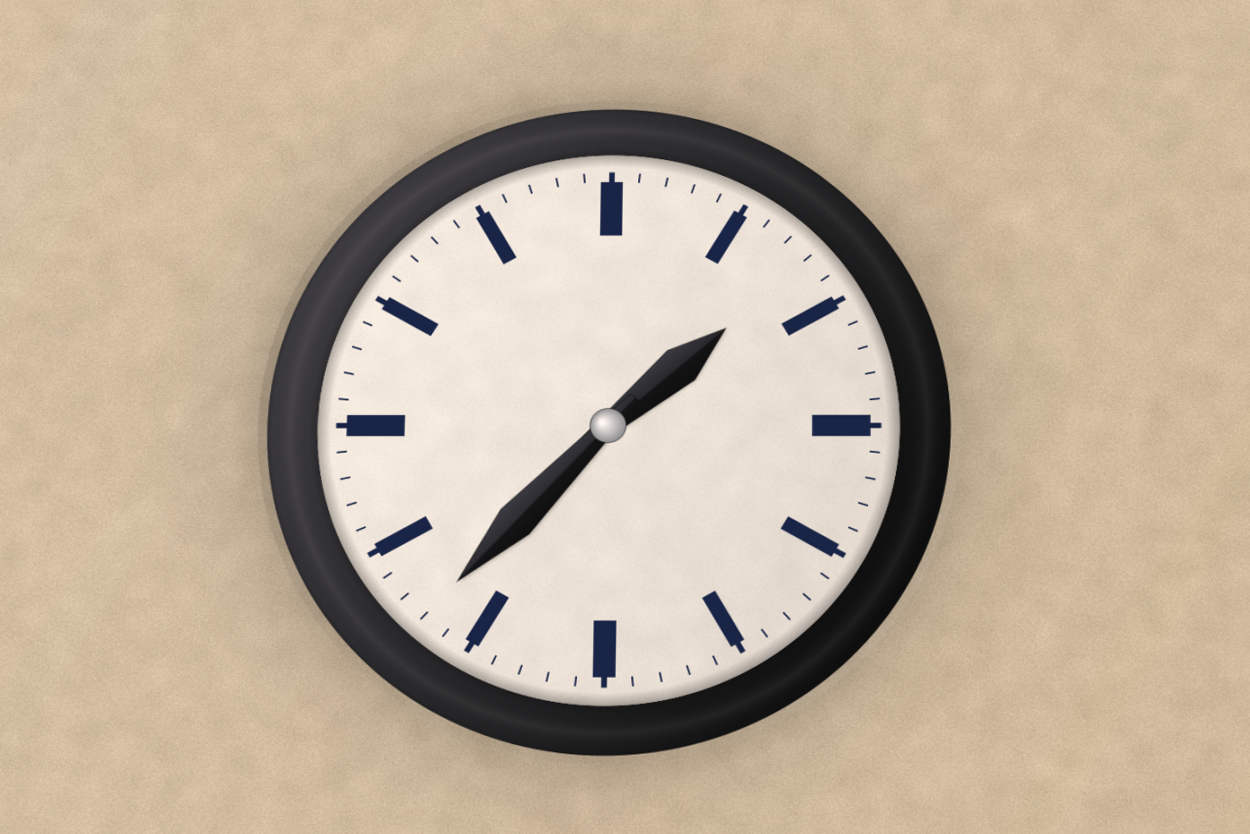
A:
1 h 37 min
